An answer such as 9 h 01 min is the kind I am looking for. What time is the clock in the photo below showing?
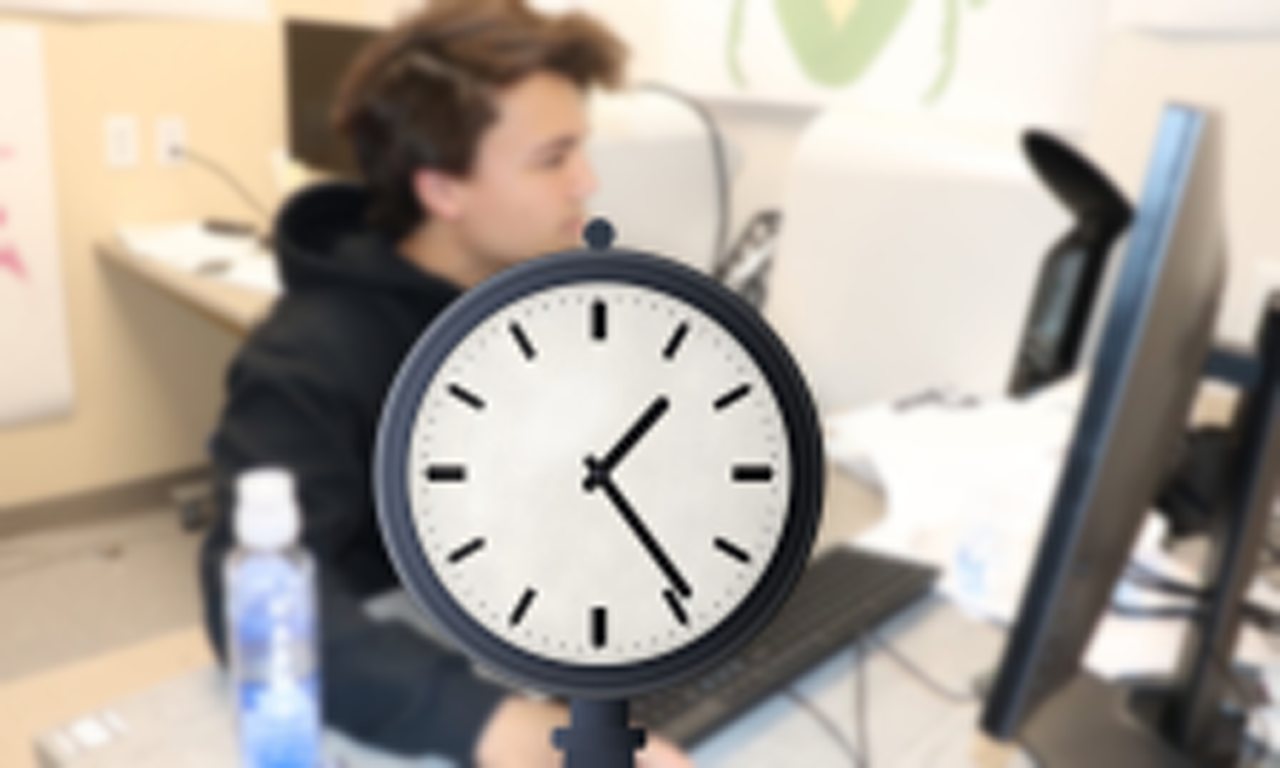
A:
1 h 24 min
